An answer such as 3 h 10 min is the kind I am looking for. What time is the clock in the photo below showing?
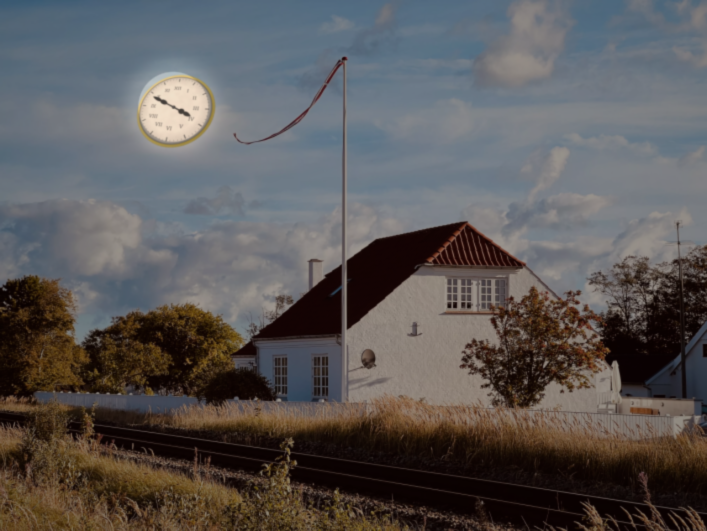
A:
3 h 49 min
